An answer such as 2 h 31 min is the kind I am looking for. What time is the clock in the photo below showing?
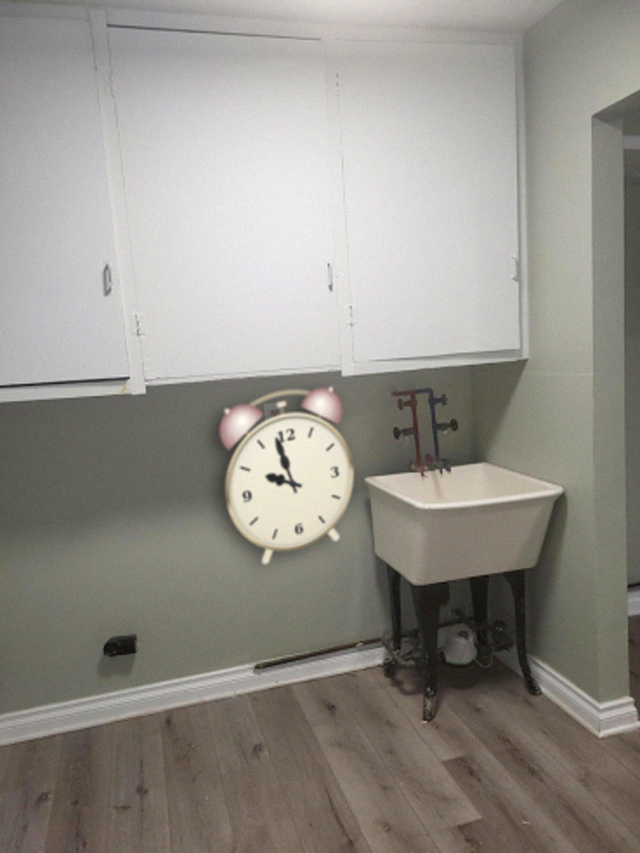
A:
9 h 58 min
